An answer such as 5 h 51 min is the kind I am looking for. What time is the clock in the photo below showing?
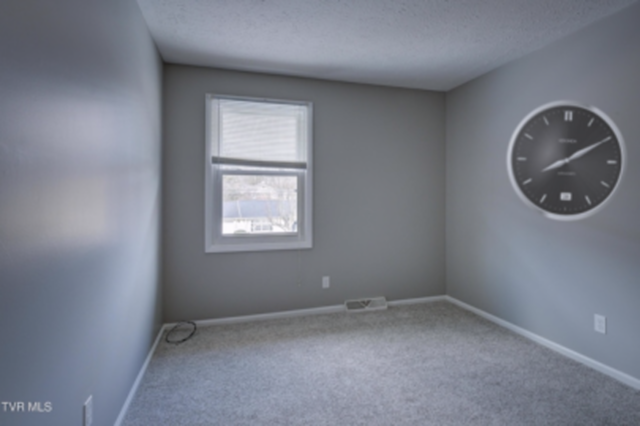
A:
8 h 10 min
